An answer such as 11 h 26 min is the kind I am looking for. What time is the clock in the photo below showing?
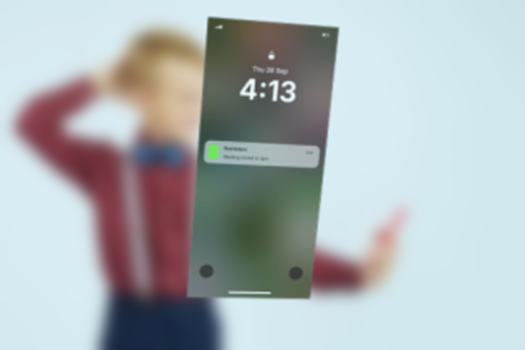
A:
4 h 13 min
